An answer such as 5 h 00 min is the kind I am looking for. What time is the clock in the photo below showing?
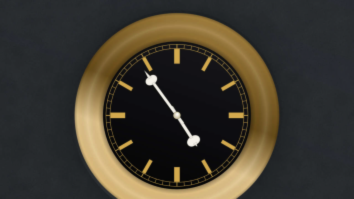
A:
4 h 54 min
